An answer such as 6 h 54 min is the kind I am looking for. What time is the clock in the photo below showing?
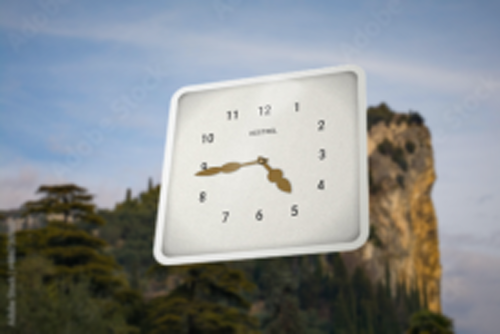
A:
4 h 44 min
